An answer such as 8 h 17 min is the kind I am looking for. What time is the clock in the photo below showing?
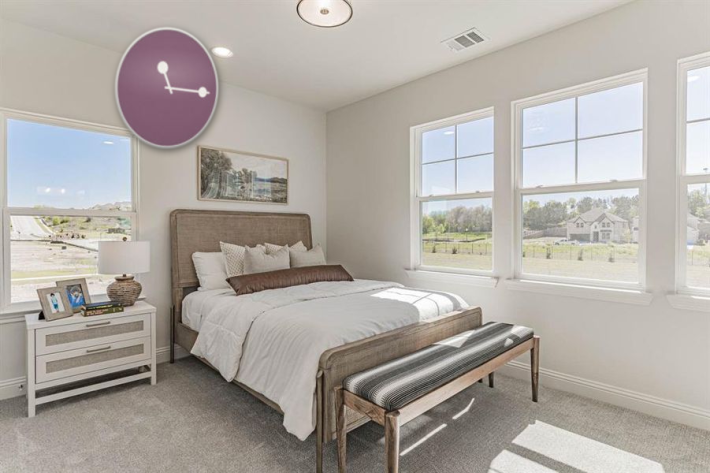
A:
11 h 16 min
